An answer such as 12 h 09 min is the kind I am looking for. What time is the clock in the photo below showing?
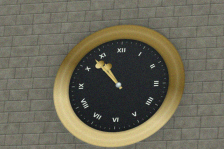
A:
10 h 53 min
